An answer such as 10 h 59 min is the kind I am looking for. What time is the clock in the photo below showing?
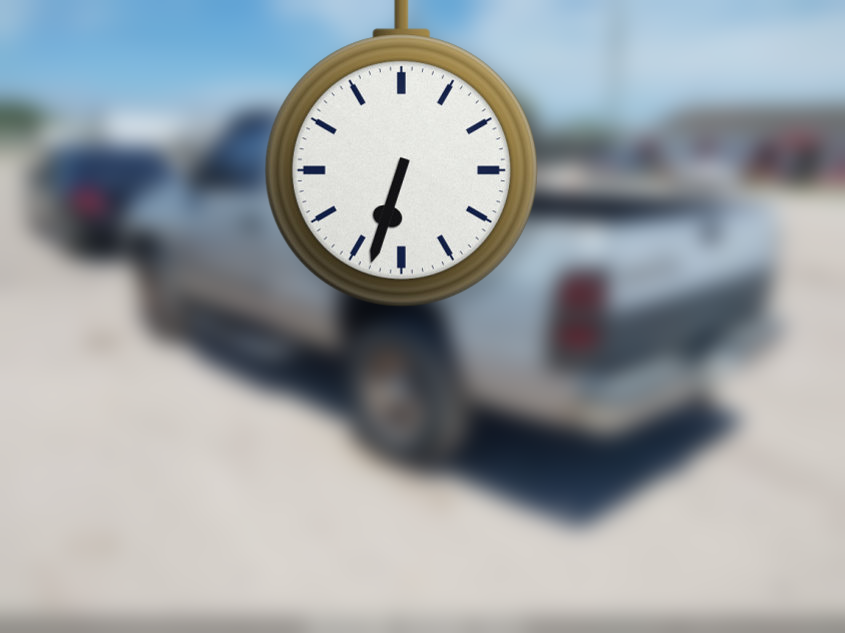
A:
6 h 33 min
